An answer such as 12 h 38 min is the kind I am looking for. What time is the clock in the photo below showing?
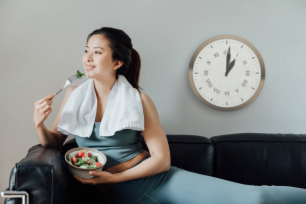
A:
1 h 01 min
